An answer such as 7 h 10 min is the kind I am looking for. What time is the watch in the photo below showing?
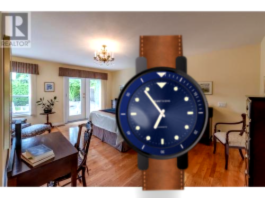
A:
6 h 54 min
